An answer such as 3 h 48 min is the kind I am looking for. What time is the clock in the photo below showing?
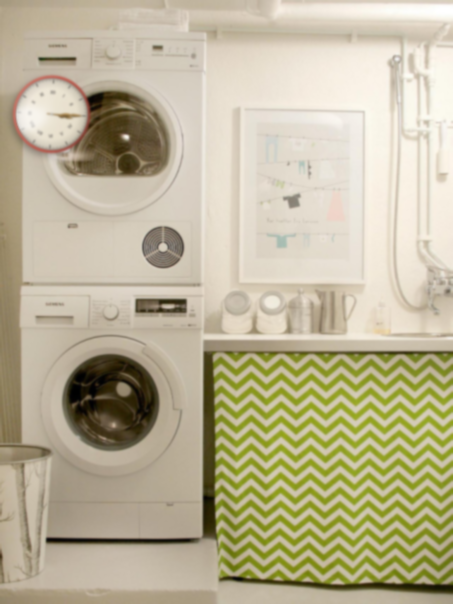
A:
3 h 15 min
